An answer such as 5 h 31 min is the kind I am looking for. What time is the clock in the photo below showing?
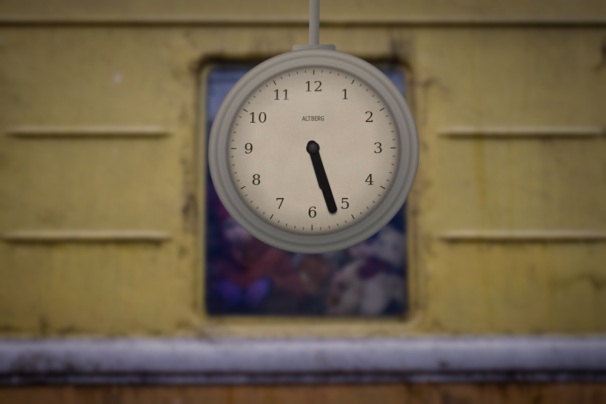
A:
5 h 27 min
